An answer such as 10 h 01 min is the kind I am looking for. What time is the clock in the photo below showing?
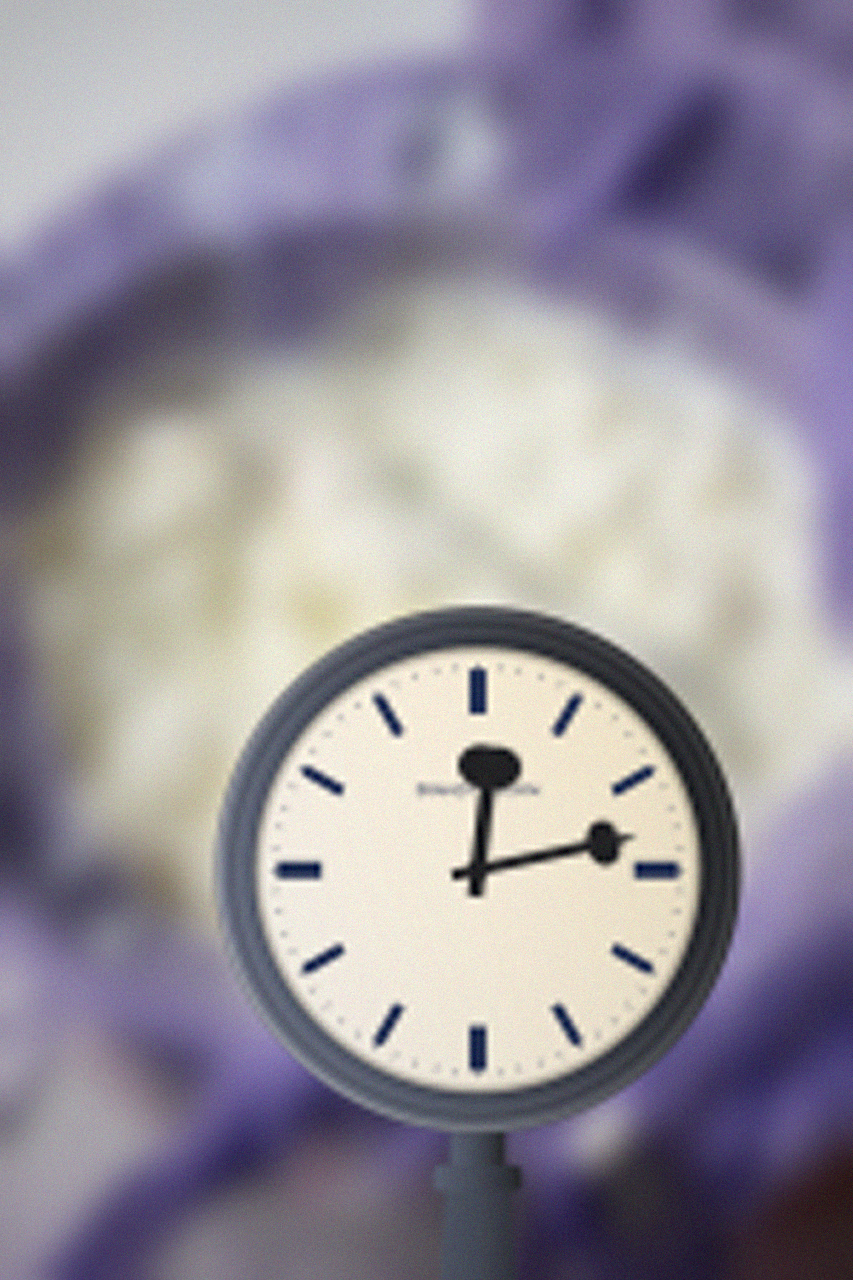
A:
12 h 13 min
